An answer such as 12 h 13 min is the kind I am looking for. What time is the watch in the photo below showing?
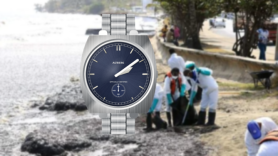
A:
2 h 09 min
